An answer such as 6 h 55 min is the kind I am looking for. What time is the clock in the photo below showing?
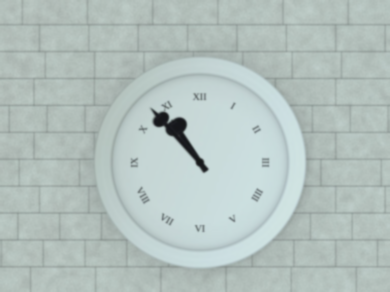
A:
10 h 53 min
